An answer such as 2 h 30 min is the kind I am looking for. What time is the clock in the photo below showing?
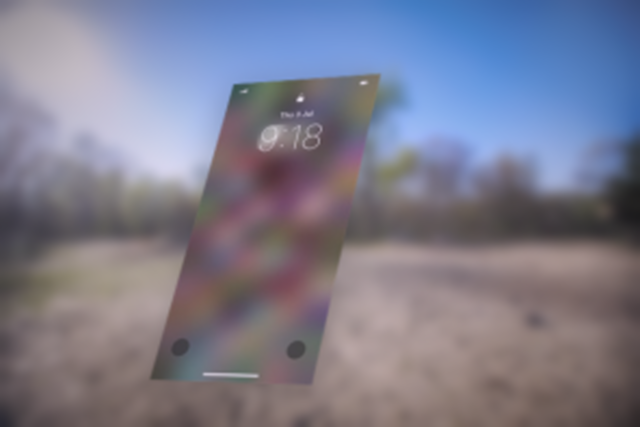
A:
9 h 18 min
